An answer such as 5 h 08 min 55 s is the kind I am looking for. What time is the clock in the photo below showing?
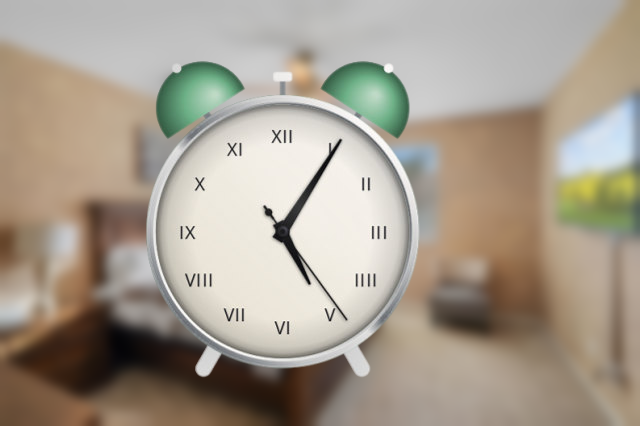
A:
5 h 05 min 24 s
